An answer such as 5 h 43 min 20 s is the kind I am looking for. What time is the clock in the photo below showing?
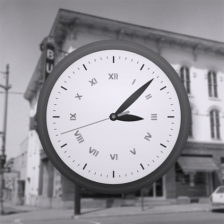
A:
3 h 07 min 42 s
